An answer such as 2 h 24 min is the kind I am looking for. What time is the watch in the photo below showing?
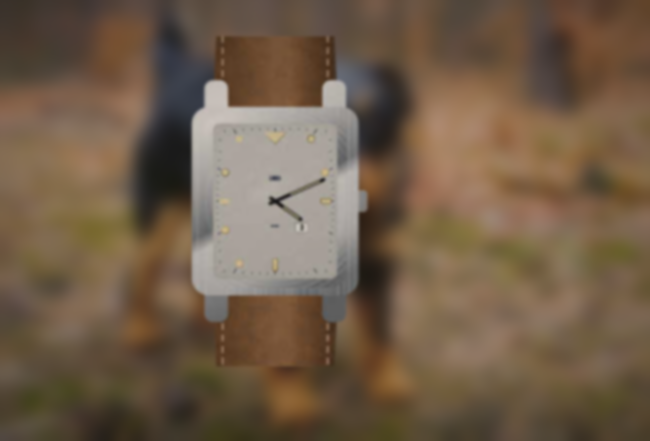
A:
4 h 11 min
